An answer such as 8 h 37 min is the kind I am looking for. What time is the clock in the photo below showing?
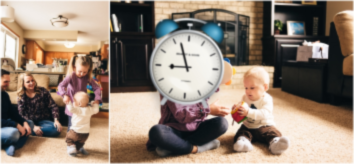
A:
8 h 57 min
